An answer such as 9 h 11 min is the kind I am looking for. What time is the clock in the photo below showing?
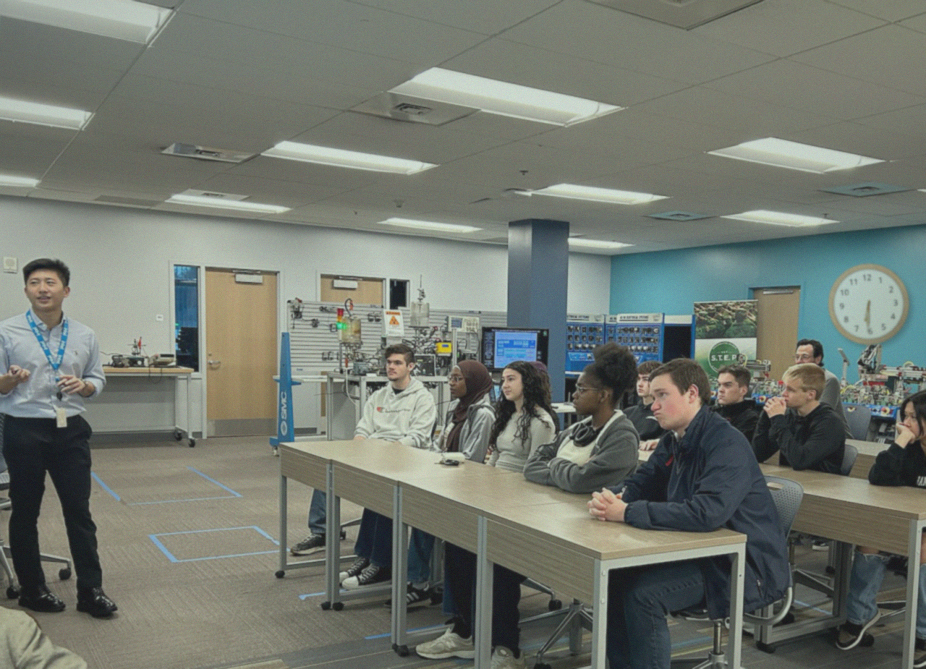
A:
6 h 31 min
